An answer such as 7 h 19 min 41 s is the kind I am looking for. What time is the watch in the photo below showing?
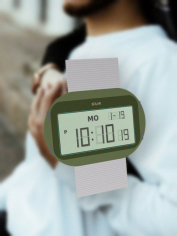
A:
10 h 10 min 19 s
